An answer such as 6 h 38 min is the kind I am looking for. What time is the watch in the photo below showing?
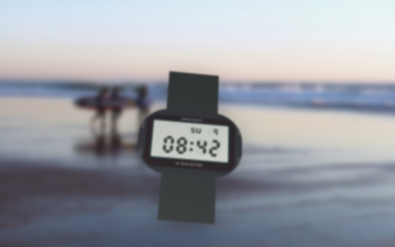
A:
8 h 42 min
